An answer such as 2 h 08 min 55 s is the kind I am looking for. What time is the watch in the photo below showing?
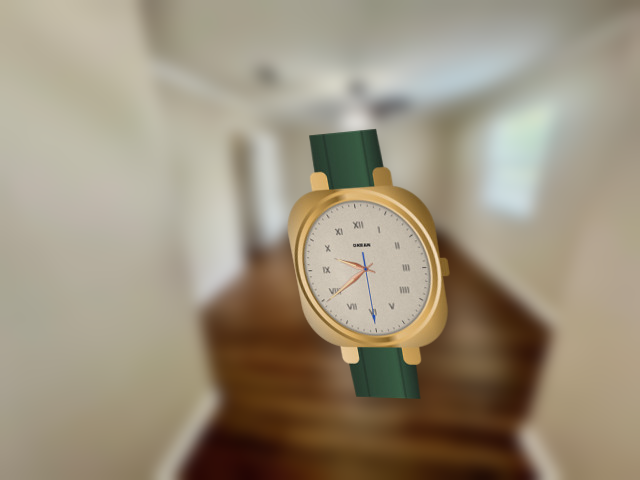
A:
9 h 39 min 30 s
